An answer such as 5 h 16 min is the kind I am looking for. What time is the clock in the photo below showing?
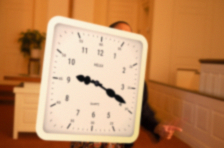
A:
9 h 19 min
